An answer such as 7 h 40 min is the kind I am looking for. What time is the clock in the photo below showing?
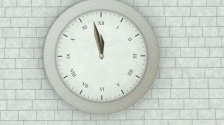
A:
11 h 58 min
